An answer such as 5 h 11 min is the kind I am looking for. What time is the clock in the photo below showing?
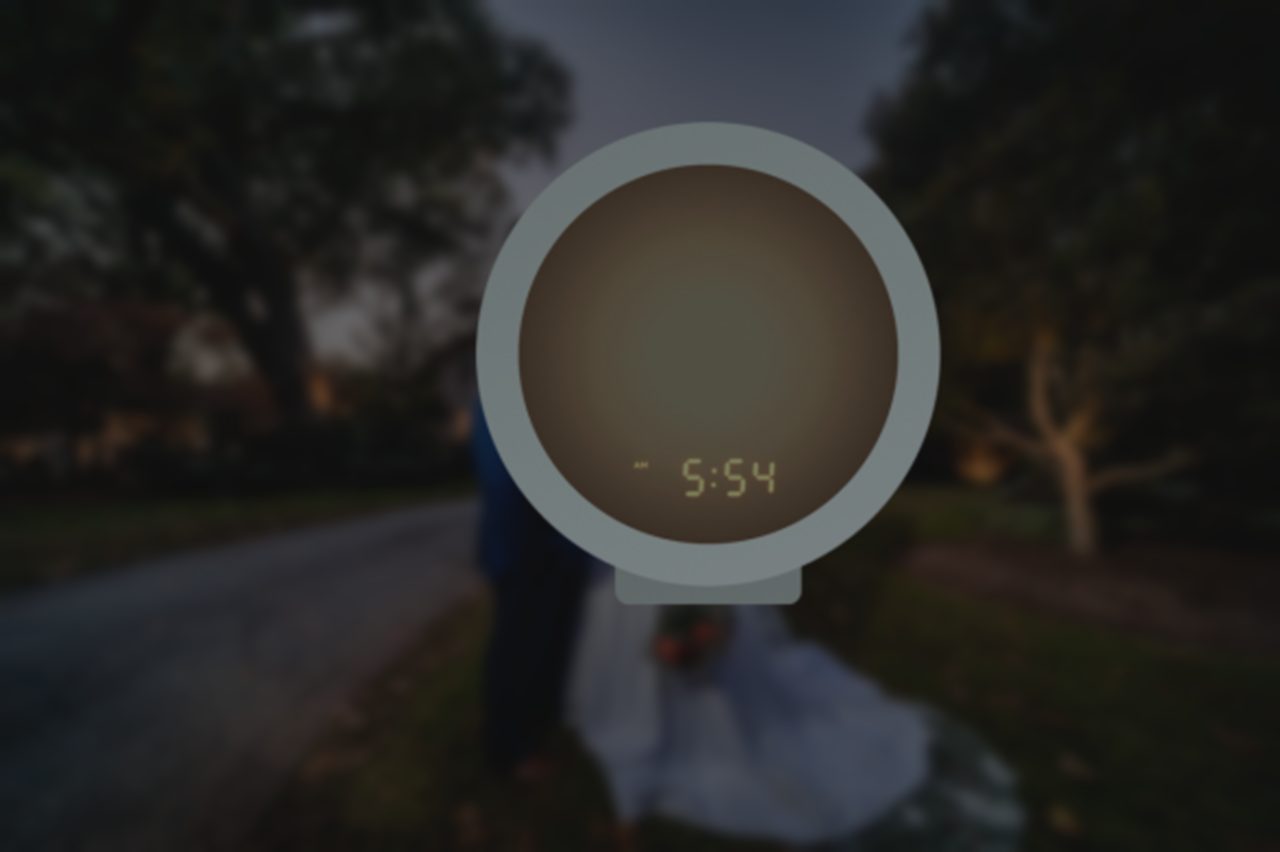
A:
5 h 54 min
